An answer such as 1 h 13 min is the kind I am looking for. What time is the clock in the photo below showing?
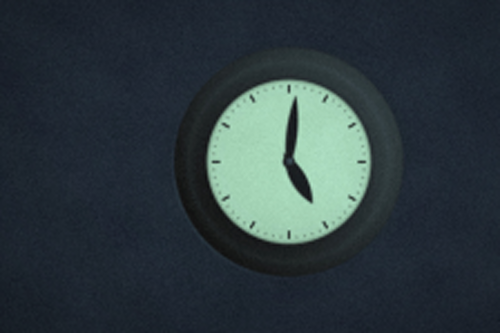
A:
5 h 01 min
